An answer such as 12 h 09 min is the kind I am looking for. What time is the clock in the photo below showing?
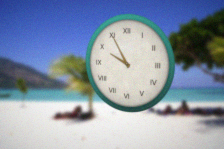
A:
9 h 55 min
